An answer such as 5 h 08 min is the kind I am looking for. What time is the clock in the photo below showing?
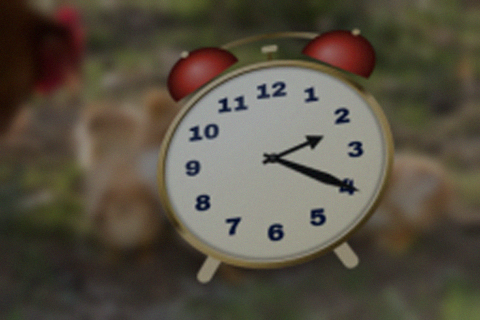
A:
2 h 20 min
